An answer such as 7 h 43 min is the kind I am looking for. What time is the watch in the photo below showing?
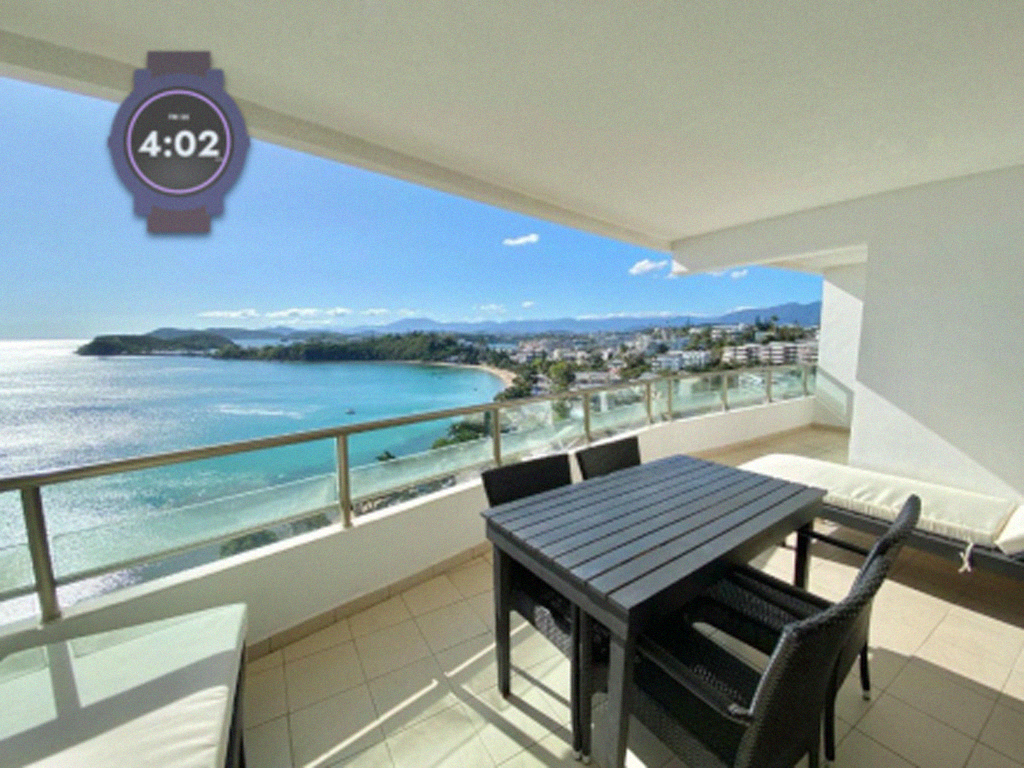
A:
4 h 02 min
